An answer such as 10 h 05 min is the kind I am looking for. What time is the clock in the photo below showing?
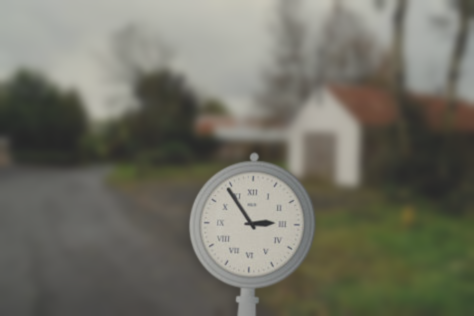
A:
2 h 54 min
